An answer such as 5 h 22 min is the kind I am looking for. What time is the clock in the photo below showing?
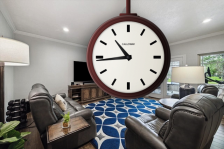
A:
10 h 44 min
